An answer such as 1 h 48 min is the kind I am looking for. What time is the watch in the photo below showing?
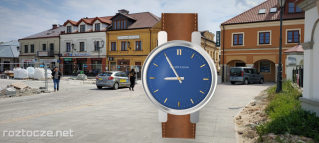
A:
8 h 55 min
